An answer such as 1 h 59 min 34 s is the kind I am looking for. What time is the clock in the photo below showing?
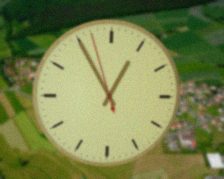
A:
12 h 54 min 57 s
